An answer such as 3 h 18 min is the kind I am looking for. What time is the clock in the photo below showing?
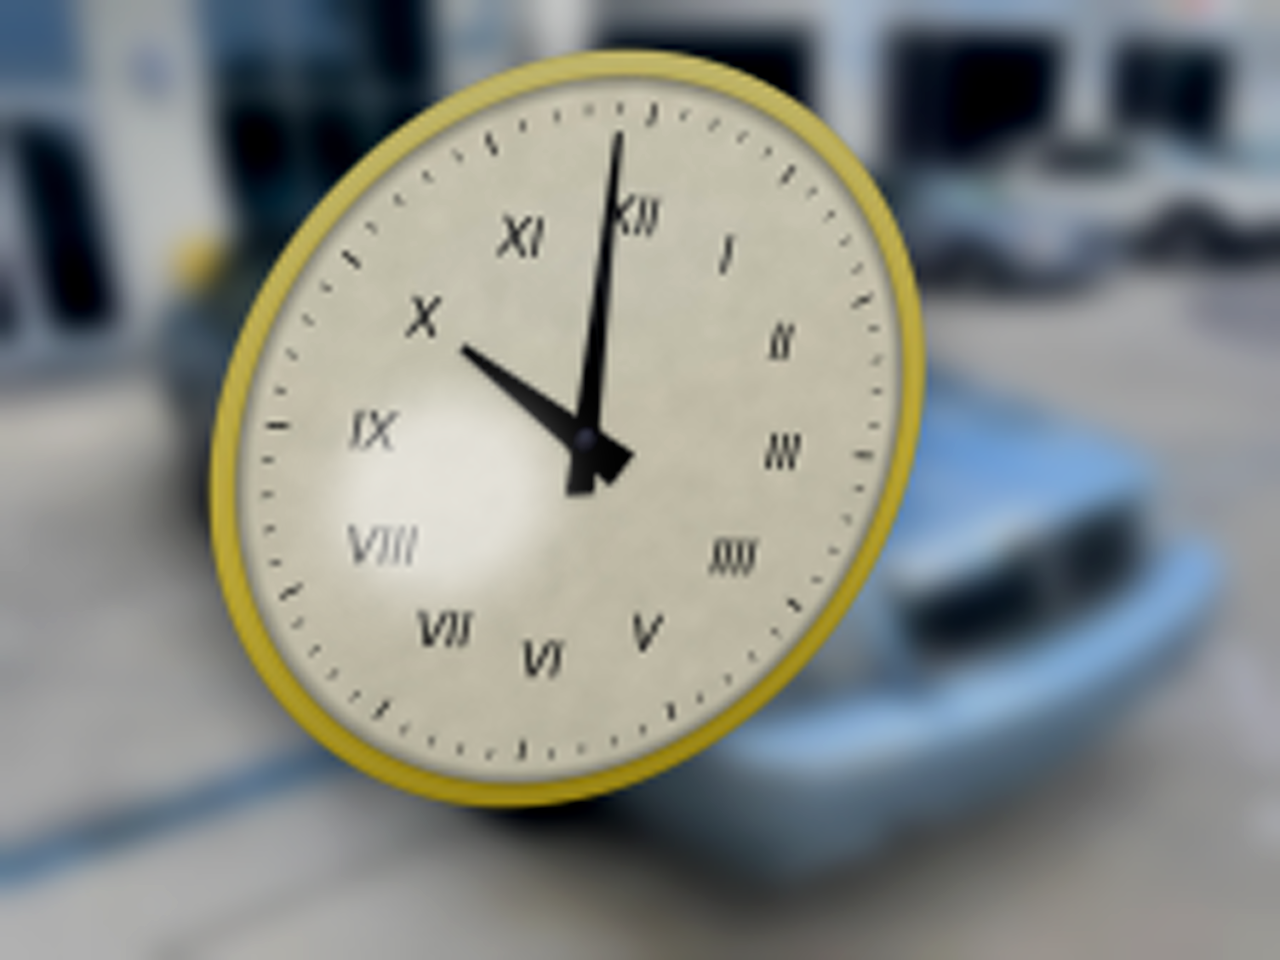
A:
9 h 59 min
